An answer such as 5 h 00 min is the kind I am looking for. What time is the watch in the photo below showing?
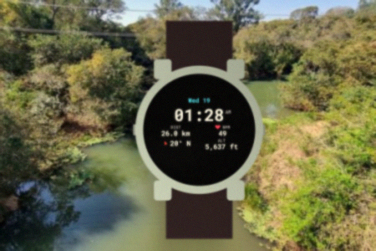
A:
1 h 28 min
